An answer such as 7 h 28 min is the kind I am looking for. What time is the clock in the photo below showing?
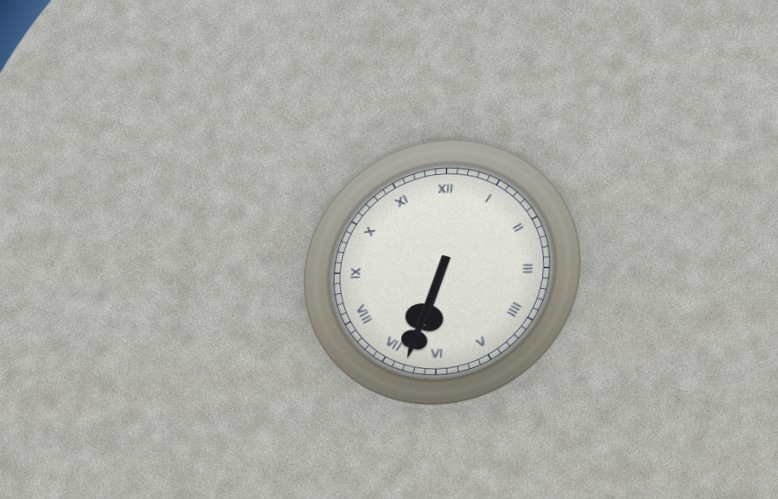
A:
6 h 33 min
